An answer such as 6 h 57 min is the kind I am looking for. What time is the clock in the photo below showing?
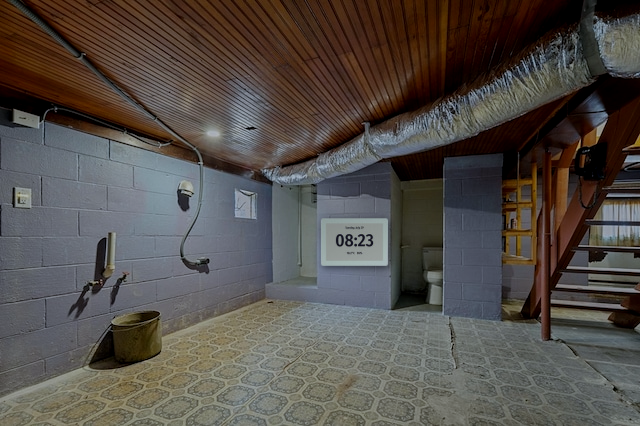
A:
8 h 23 min
